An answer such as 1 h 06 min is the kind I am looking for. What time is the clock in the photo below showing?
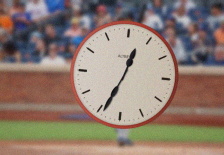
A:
12 h 34 min
